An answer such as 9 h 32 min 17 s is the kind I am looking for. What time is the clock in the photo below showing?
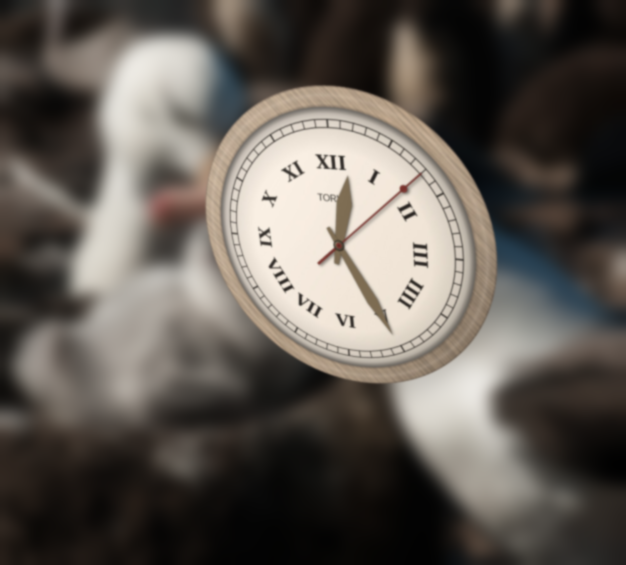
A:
12 h 25 min 08 s
